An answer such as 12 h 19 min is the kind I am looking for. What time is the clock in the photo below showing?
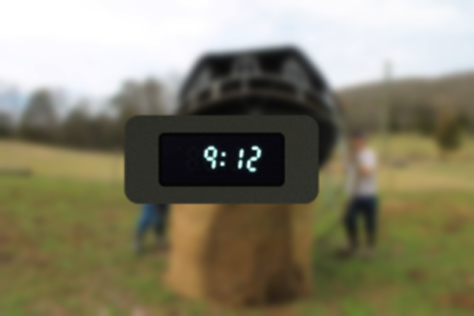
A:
9 h 12 min
